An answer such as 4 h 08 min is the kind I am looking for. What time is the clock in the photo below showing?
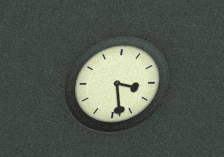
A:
3 h 28 min
